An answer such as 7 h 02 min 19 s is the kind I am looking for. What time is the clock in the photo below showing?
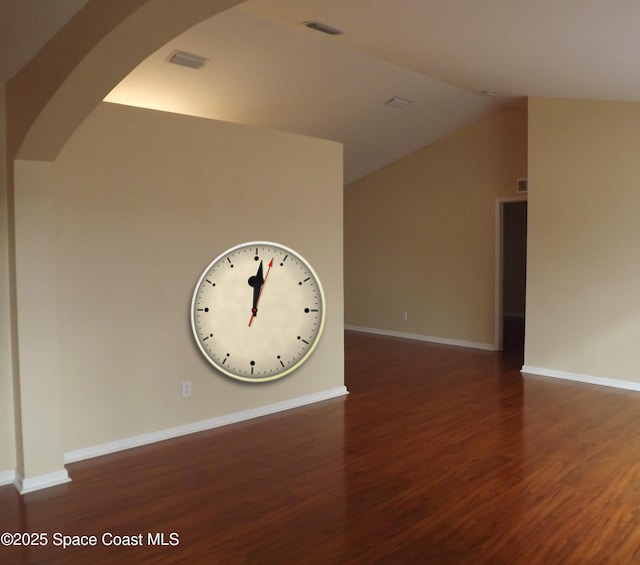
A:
12 h 01 min 03 s
